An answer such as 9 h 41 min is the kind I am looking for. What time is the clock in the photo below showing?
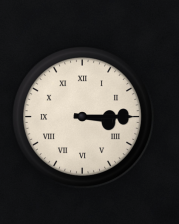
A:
3 h 15 min
